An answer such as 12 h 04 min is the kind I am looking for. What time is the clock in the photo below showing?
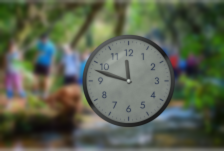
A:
11 h 48 min
